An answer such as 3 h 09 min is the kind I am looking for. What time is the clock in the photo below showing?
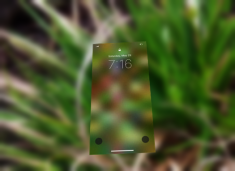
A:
7 h 16 min
